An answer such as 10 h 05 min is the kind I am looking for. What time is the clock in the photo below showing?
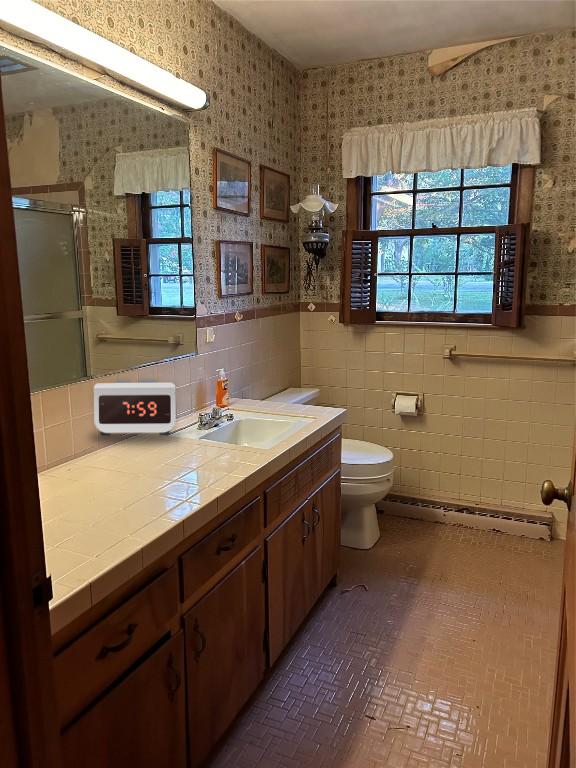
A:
7 h 59 min
